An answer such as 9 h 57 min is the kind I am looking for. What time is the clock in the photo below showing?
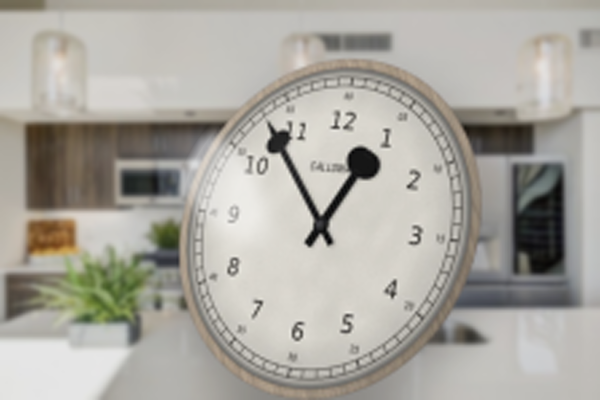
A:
12 h 53 min
